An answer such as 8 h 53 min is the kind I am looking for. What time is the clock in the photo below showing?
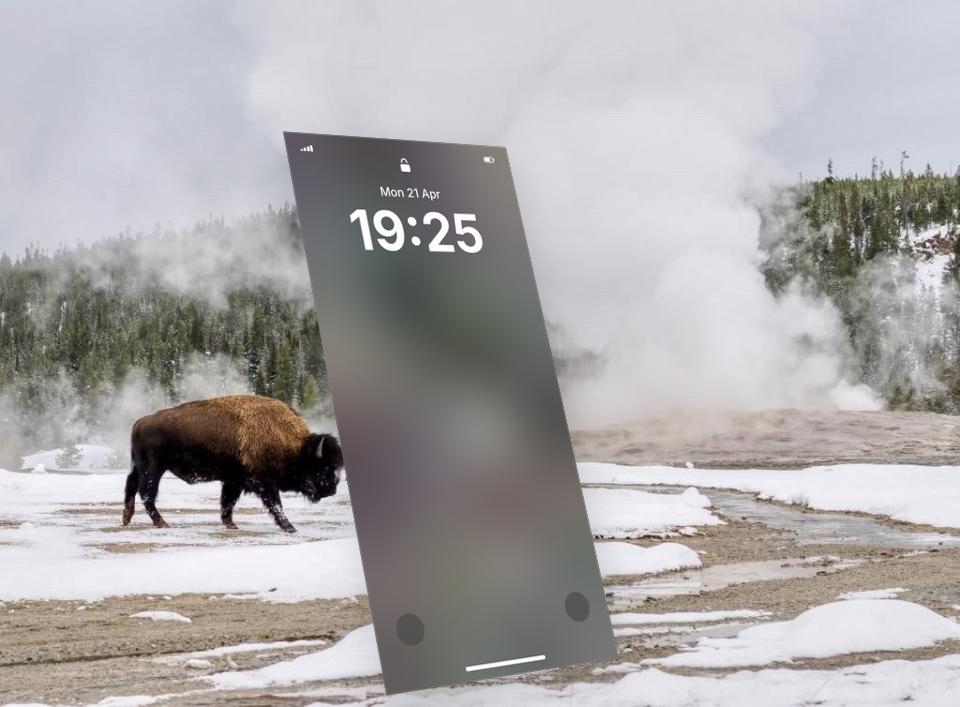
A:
19 h 25 min
